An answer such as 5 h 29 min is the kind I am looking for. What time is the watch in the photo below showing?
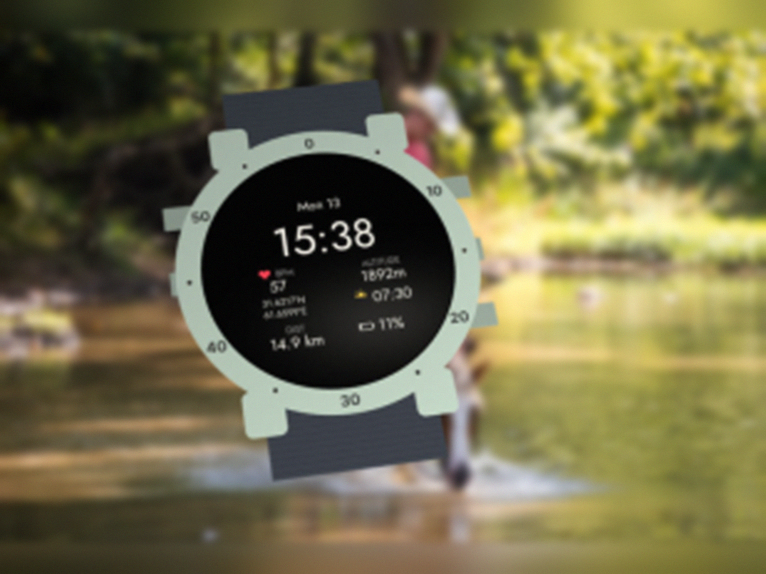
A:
15 h 38 min
